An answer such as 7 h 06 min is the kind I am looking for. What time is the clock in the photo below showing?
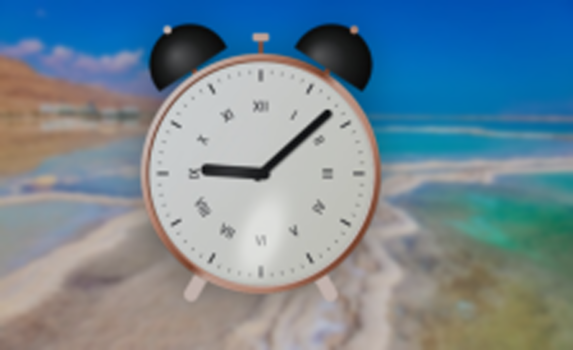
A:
9 h 08 min
